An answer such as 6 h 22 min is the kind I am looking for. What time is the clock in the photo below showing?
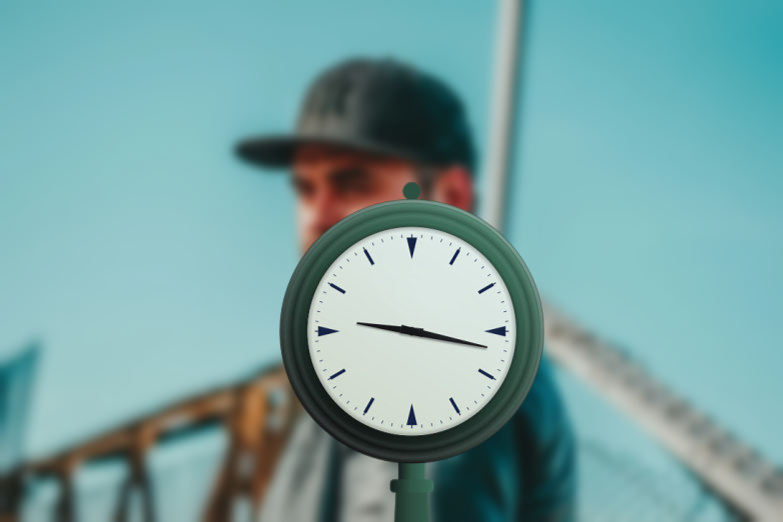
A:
9 h 17 min
